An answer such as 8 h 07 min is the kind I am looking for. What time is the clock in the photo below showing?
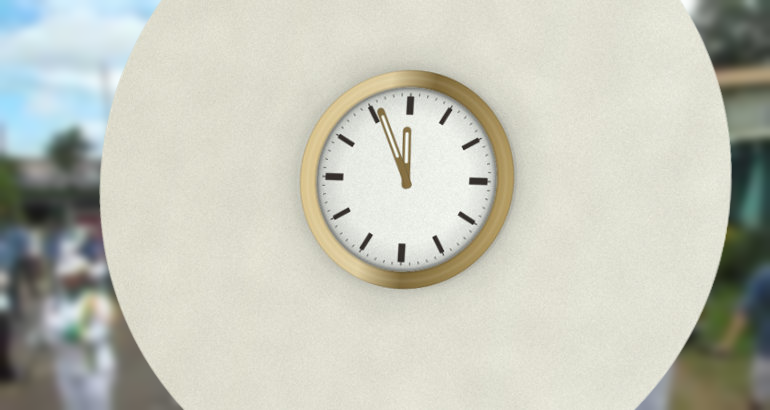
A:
11 h 56 min
